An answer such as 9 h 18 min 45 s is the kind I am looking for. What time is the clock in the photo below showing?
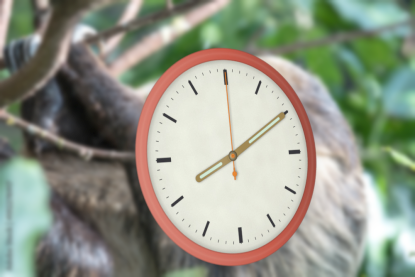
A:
8 h 10 min 00 s
